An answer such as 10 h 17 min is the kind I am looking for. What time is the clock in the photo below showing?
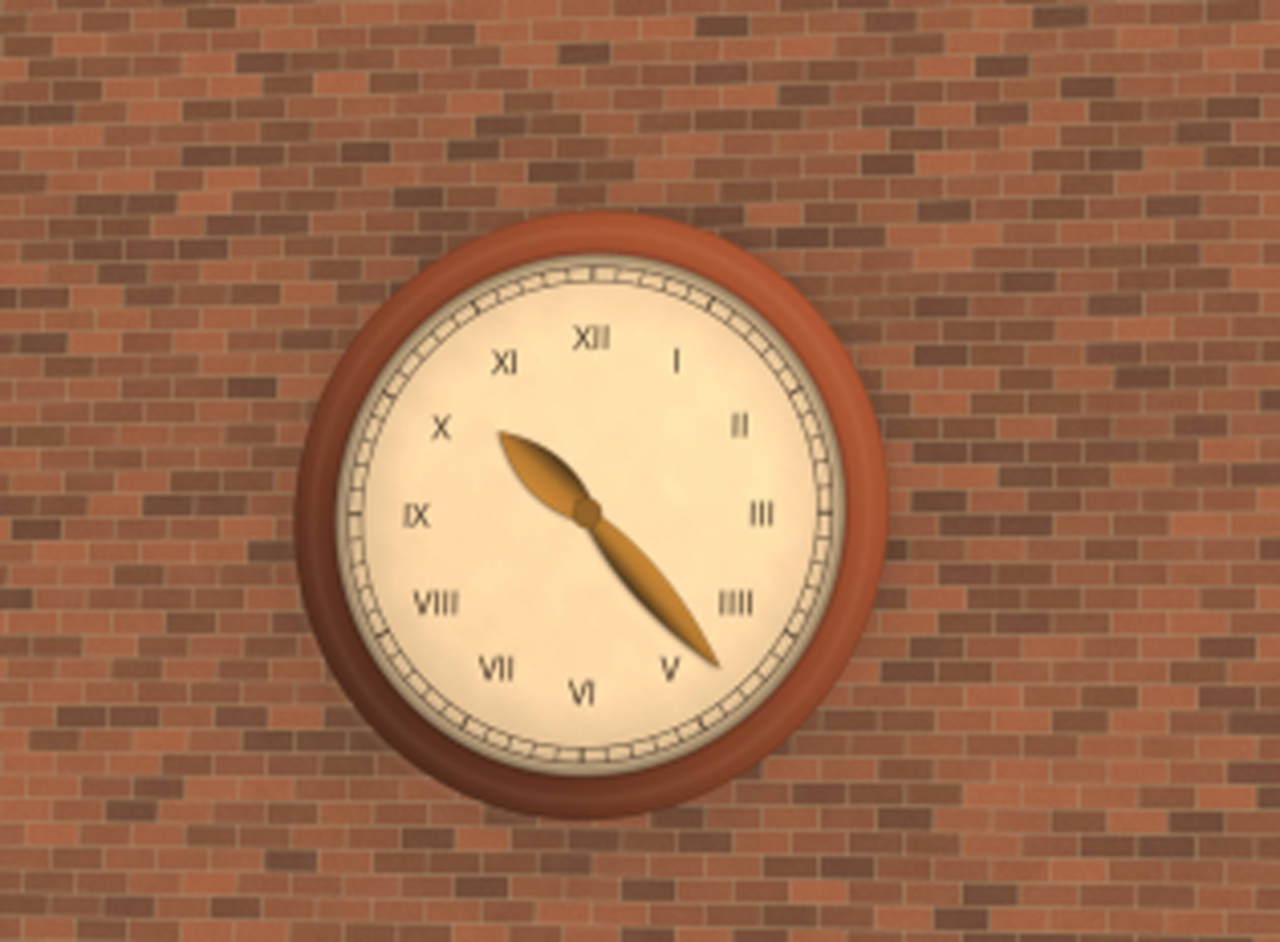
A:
10 h 23 min
